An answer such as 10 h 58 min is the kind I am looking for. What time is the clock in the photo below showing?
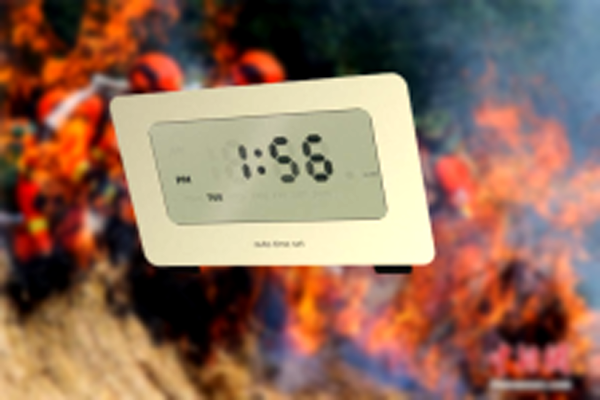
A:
1 h 56 min
